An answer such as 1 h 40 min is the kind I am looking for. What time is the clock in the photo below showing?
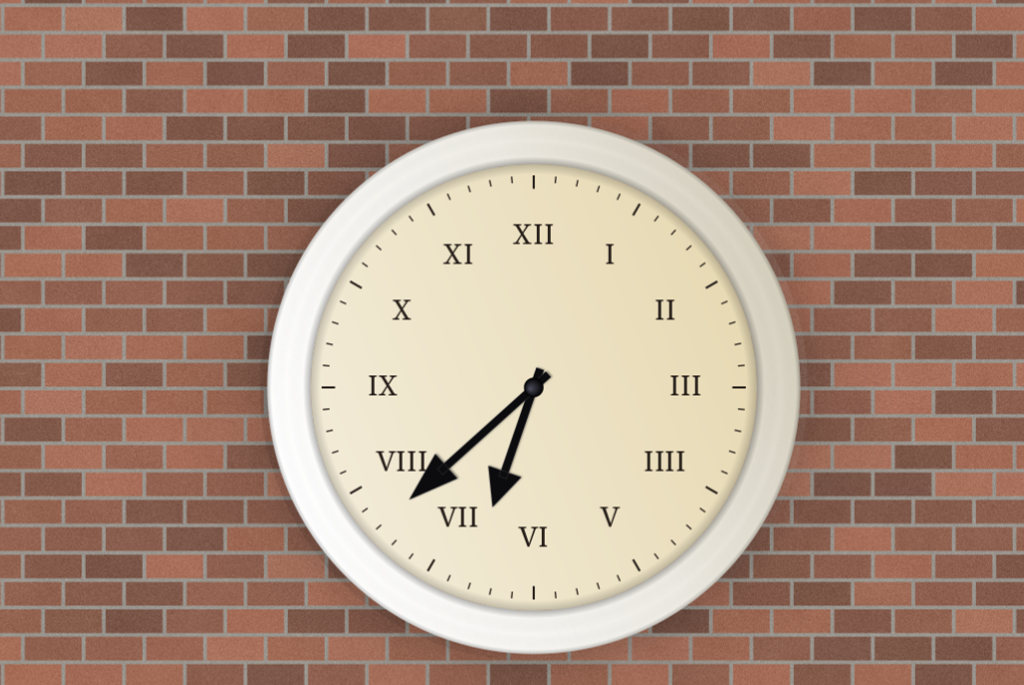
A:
6 h 38 min
